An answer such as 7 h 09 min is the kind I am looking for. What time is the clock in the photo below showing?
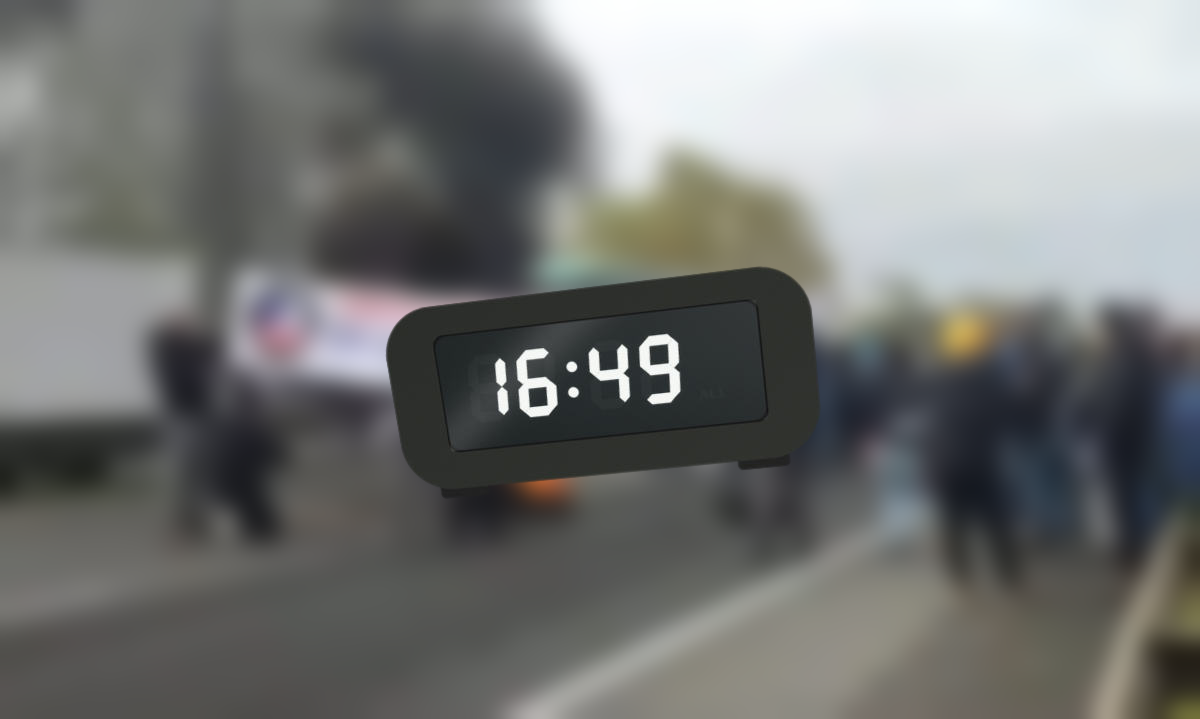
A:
16 h 49 min
